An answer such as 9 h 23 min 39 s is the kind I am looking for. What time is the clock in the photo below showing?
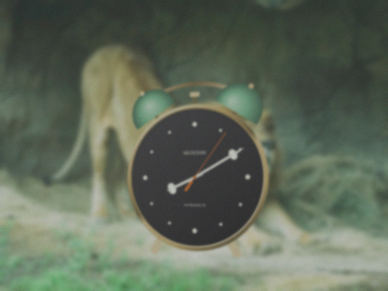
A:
8 h 10 min 06 s
